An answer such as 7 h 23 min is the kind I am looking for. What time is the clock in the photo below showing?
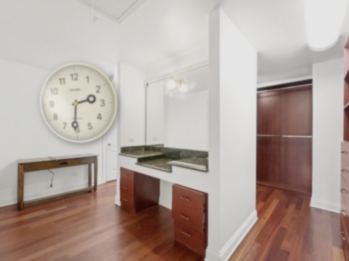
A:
2 h 31 min
